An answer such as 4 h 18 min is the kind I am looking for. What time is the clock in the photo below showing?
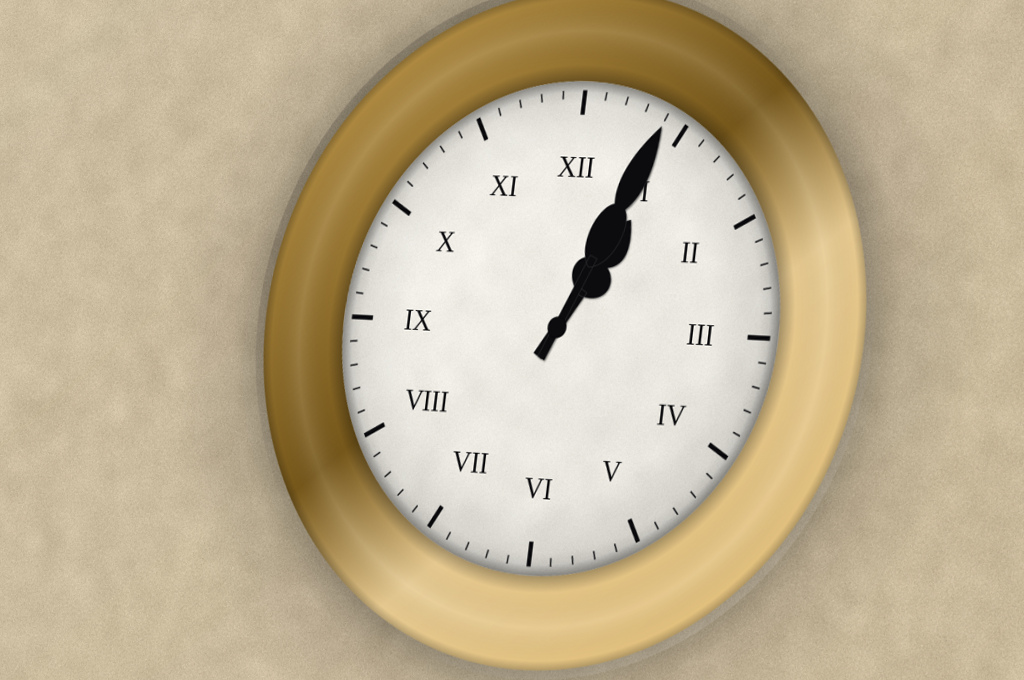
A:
1 h 04 min
